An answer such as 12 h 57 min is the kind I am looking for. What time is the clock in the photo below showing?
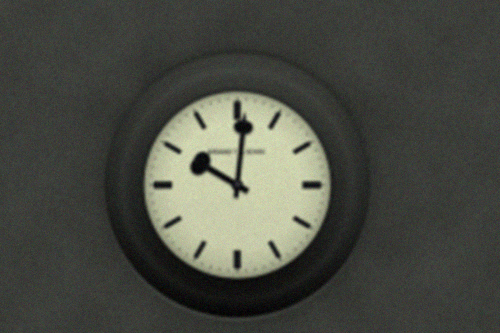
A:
10 h 01 min
